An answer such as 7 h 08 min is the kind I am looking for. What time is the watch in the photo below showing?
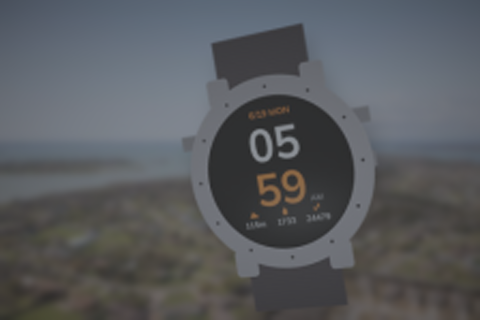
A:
5 h 59 min
